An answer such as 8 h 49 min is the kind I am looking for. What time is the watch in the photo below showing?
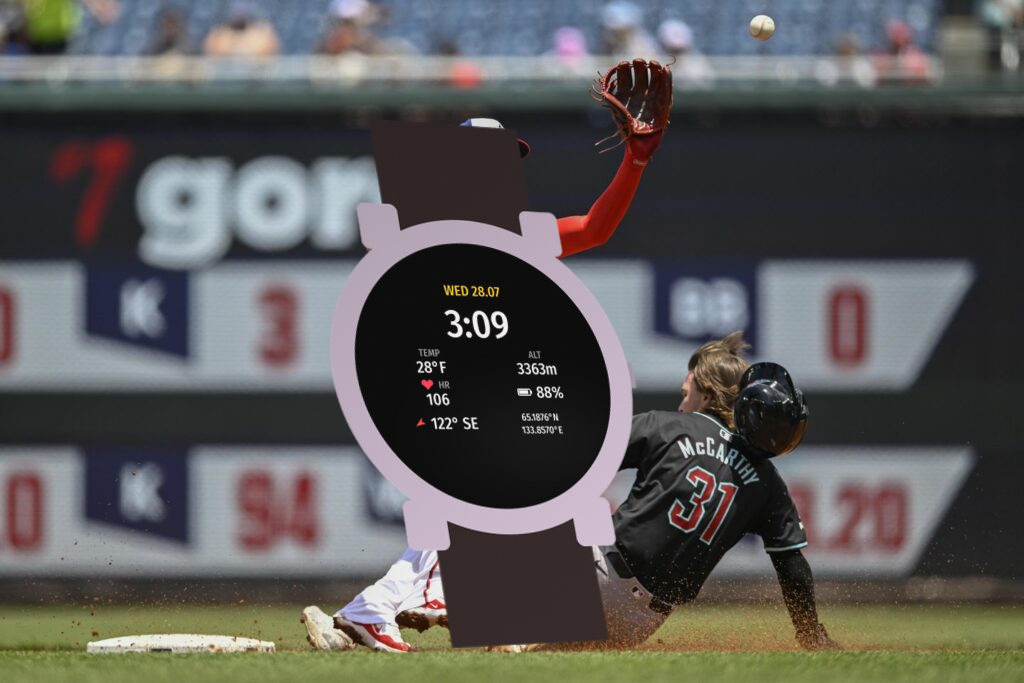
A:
3 h 09 min
